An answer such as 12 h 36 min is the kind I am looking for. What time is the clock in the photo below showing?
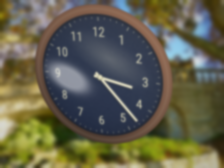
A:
3 h 23 min
